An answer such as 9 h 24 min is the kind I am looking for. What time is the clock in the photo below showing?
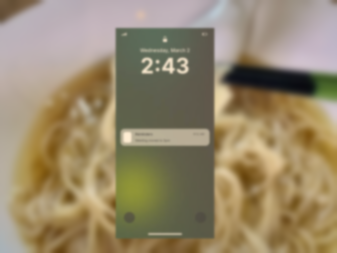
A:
2 h 43 min
